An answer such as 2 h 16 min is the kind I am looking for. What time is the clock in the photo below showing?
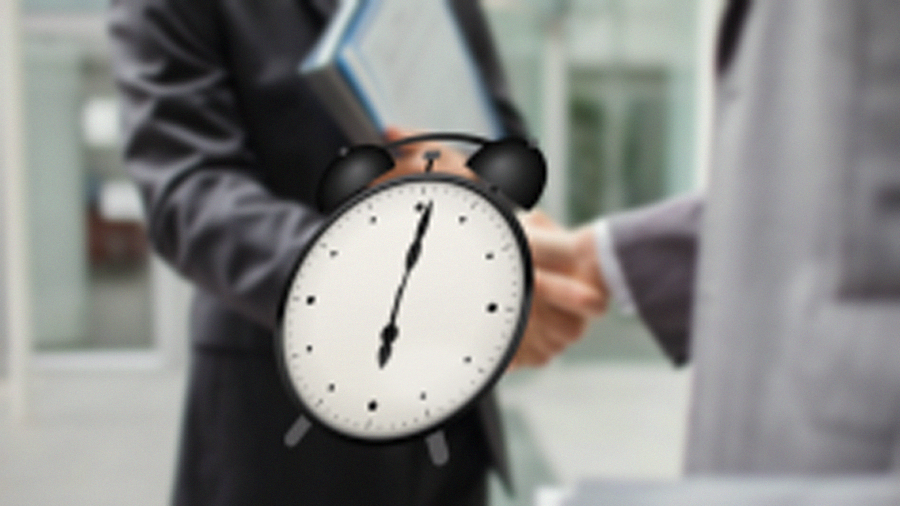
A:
6 h 01 min
